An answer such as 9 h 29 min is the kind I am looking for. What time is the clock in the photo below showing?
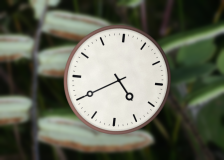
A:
4 h 40 min
